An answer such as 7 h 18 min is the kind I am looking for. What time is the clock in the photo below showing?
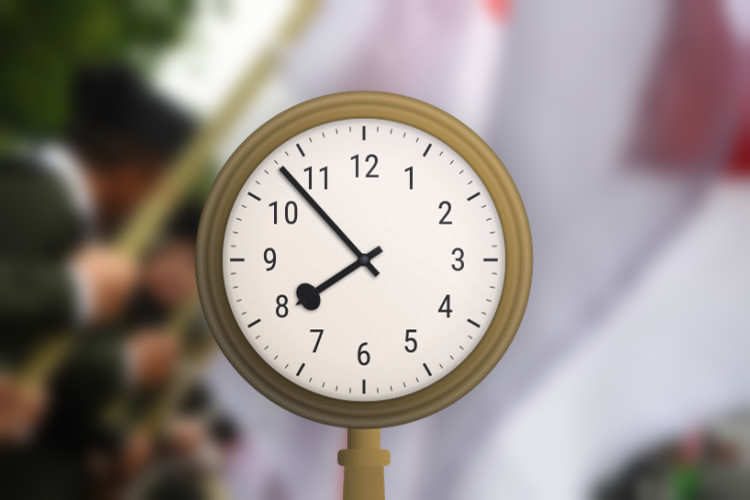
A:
7 h 53 min
